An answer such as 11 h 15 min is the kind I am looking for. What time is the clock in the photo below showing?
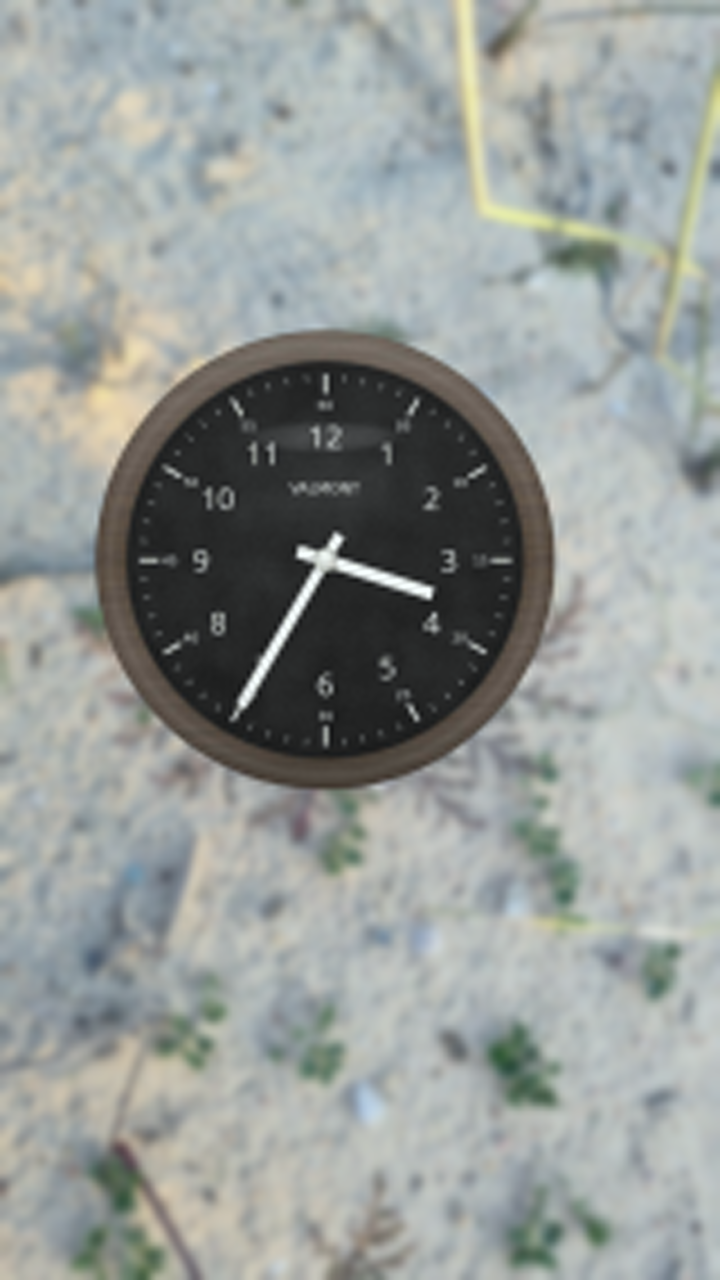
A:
3 h 35 min
